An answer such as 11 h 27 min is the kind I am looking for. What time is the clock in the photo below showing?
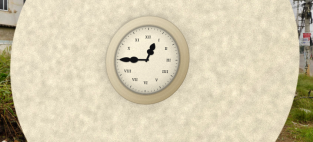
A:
12 h 45 min
